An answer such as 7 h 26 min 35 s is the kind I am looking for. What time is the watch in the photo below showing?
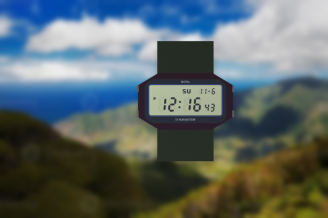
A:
12 h 16 min 43 s
